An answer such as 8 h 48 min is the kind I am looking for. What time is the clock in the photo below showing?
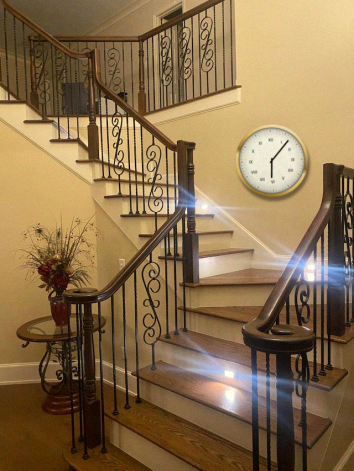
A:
6 h 07 min
